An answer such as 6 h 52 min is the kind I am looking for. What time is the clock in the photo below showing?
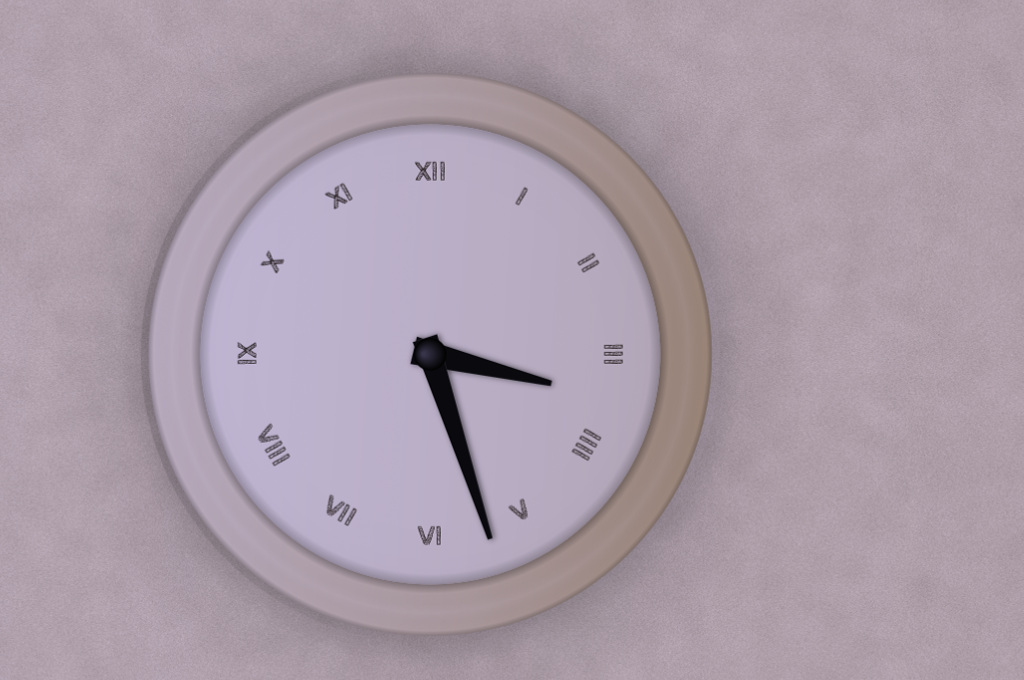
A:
3 h 27 min
